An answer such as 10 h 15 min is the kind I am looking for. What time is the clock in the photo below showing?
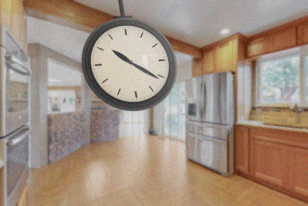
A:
10 h 21 min
